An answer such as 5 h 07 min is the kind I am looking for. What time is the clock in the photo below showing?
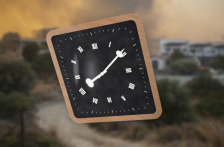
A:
8 h 09 min
